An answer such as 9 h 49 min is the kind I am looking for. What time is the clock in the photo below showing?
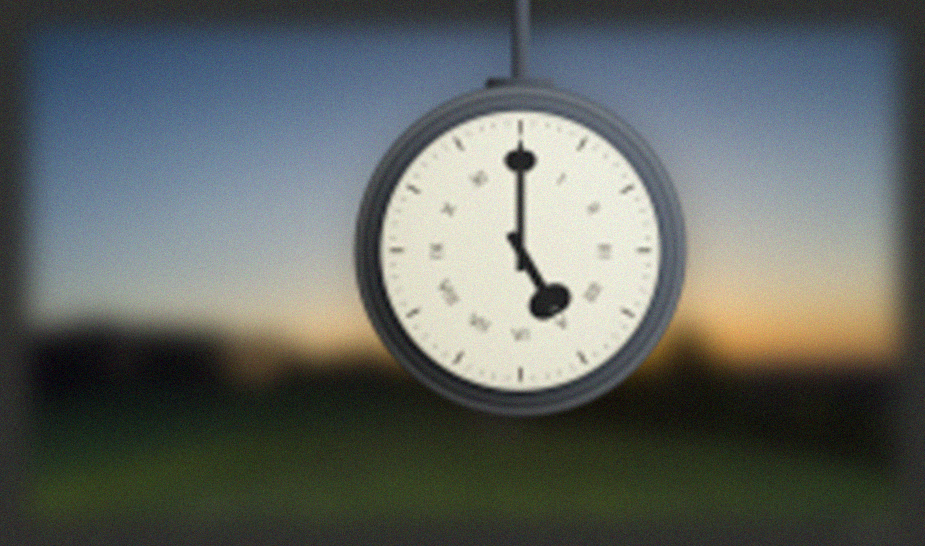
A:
5 h 00 min
